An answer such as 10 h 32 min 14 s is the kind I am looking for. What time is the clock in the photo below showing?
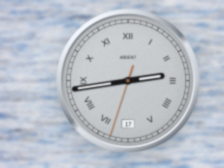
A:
2 h 43 min 33 s
